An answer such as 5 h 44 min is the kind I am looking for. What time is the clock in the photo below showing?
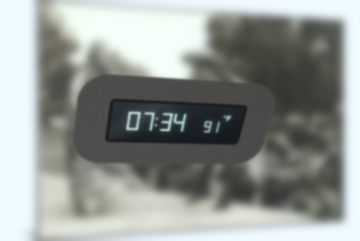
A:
7 h 34 min
